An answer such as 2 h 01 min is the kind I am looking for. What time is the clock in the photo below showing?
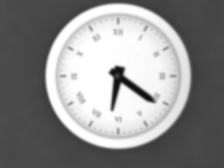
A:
6 h 21 min
